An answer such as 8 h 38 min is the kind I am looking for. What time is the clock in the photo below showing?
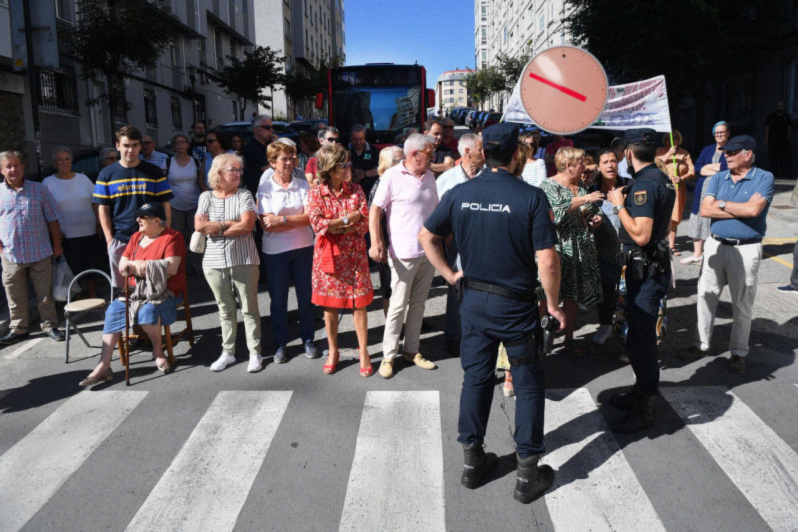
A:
3 h 49 min
